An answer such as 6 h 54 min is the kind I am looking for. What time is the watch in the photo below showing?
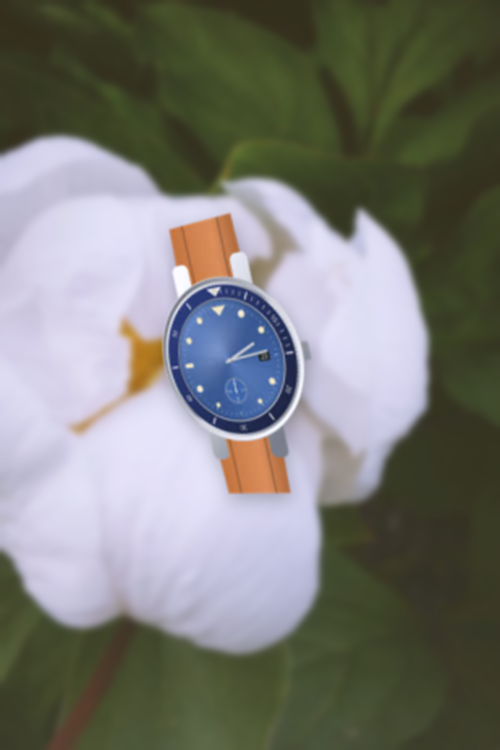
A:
2 h 14 min
